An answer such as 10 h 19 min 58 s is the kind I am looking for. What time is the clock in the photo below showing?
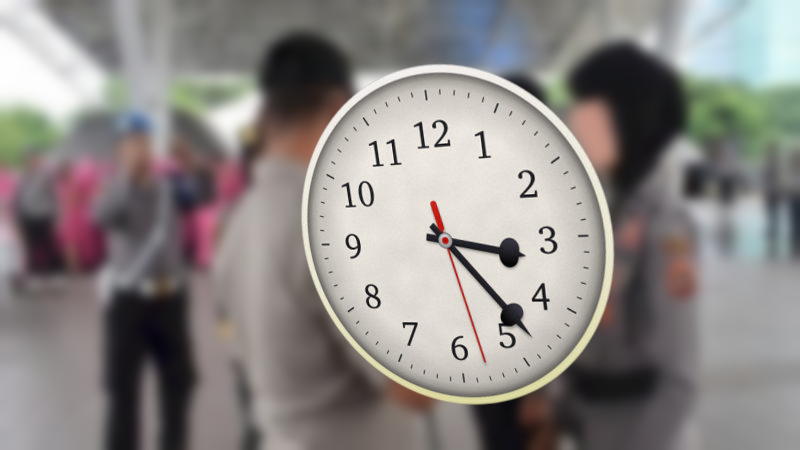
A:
3 h 23 min 28 s
